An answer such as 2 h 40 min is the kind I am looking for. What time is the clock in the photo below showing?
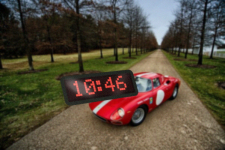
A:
10 h 46 min
